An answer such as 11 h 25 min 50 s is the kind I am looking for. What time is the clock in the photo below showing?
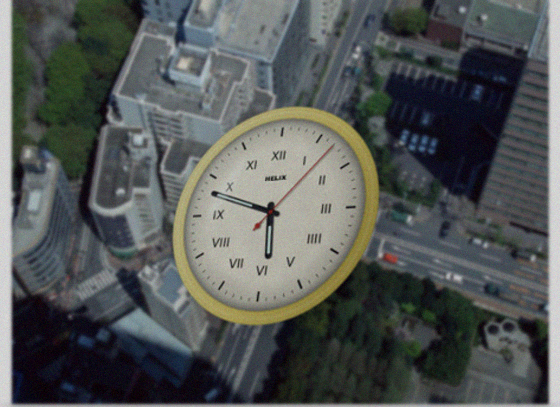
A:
5 h 48 min 07 s
